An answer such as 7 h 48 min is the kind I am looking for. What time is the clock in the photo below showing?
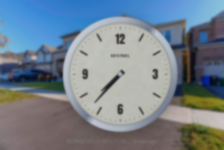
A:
7 h 37 min
